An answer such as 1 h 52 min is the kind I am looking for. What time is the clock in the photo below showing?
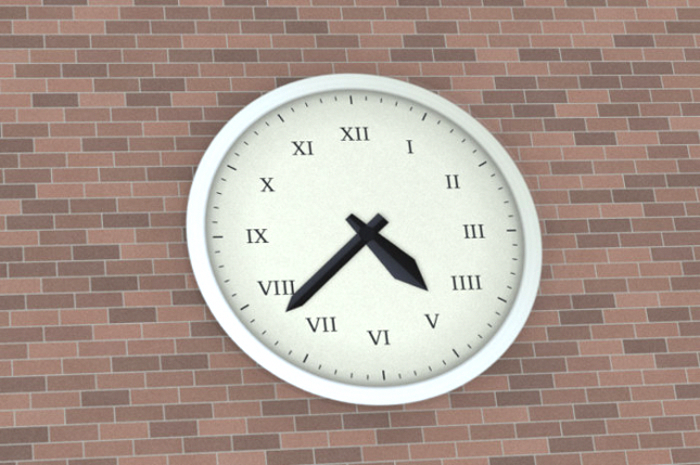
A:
4 h 38 min
